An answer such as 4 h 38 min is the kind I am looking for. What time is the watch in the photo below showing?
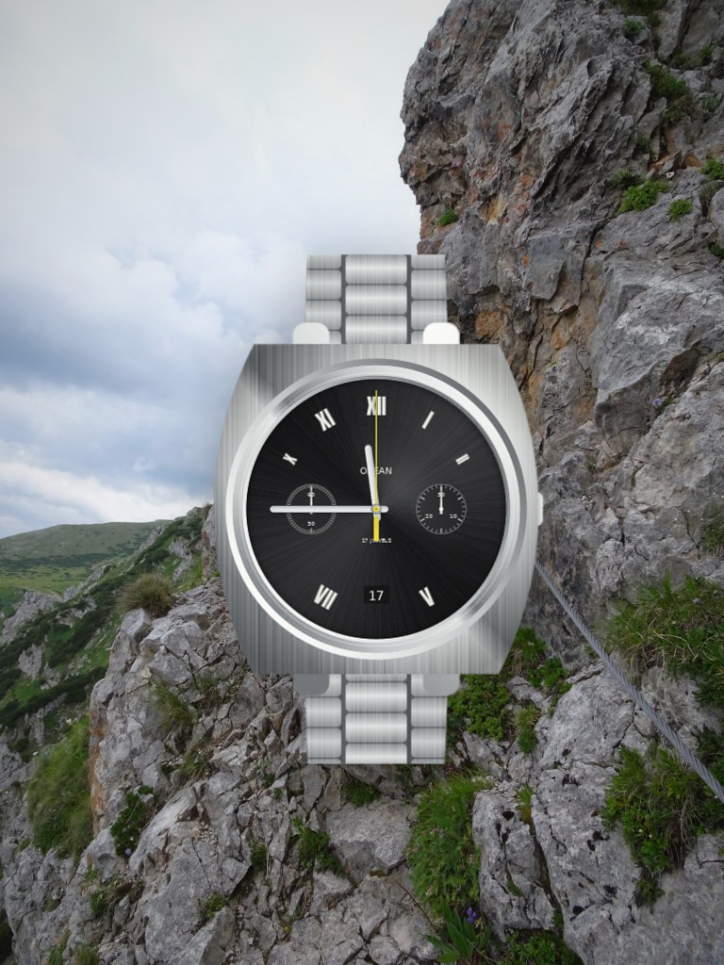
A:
11 h 45 min
